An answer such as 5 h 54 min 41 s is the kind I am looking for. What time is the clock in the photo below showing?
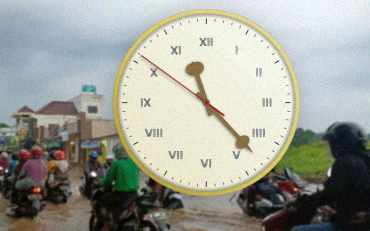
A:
11 h 22 min 51 s
